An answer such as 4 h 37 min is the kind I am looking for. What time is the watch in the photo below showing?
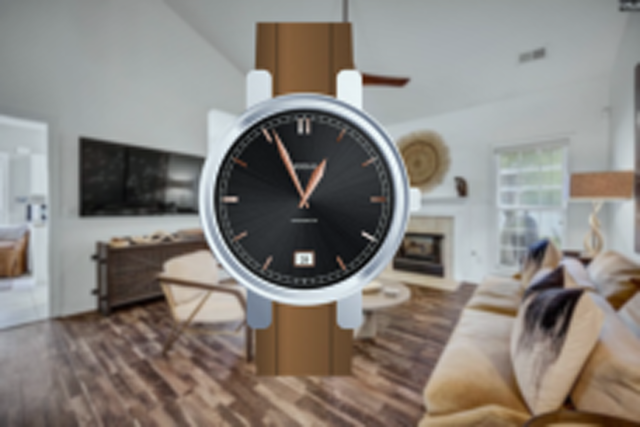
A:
12 h 56 min
